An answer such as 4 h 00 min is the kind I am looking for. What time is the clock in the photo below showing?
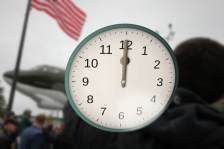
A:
12 h 00 min
